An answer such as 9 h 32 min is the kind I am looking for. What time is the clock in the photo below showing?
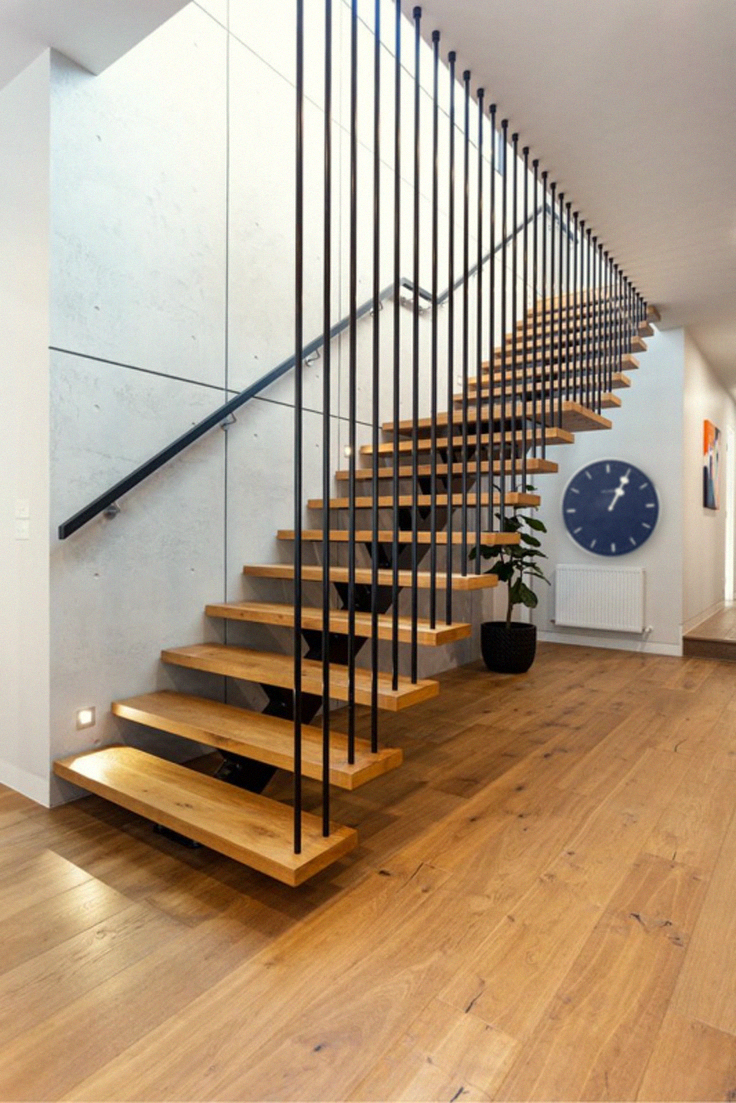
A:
1 h 05 min
